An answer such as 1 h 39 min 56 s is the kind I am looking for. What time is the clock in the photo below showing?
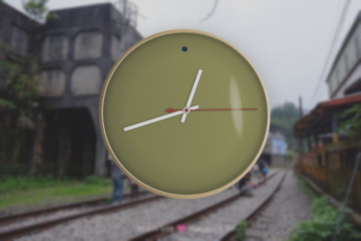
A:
12 h 42 min 15 s
